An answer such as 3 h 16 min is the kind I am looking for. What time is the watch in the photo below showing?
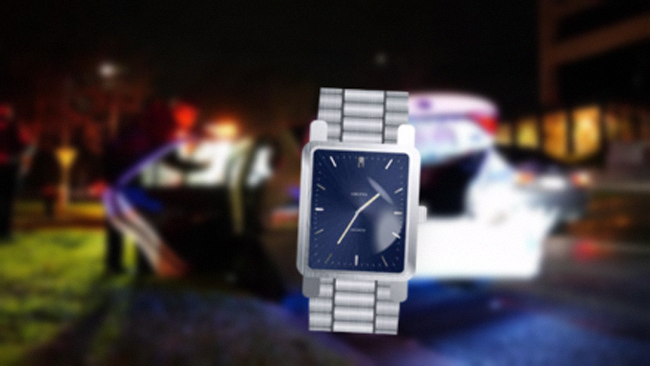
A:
1 h 35 min
